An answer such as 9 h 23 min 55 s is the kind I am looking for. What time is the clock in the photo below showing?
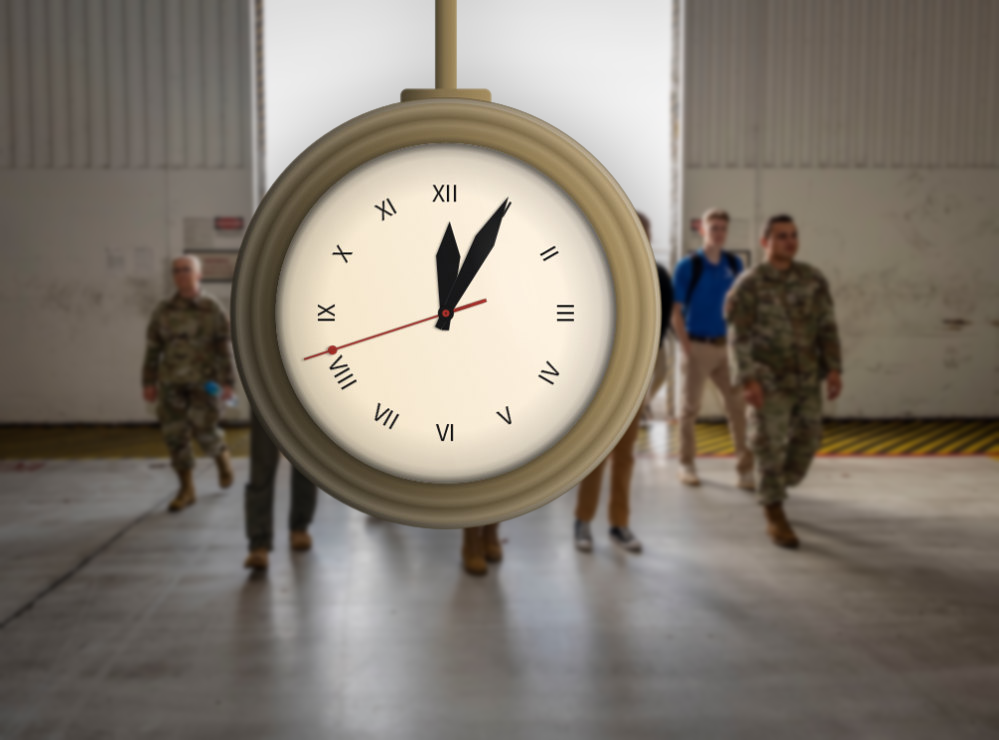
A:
12 h 04 min 42 s
